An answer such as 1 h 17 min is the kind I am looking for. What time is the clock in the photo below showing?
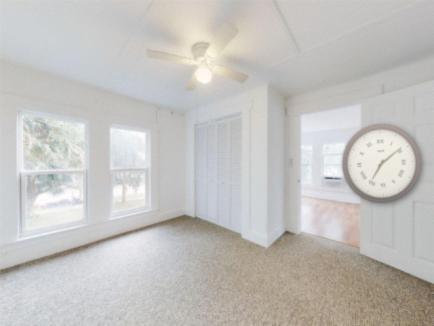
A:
7 h 09 min
